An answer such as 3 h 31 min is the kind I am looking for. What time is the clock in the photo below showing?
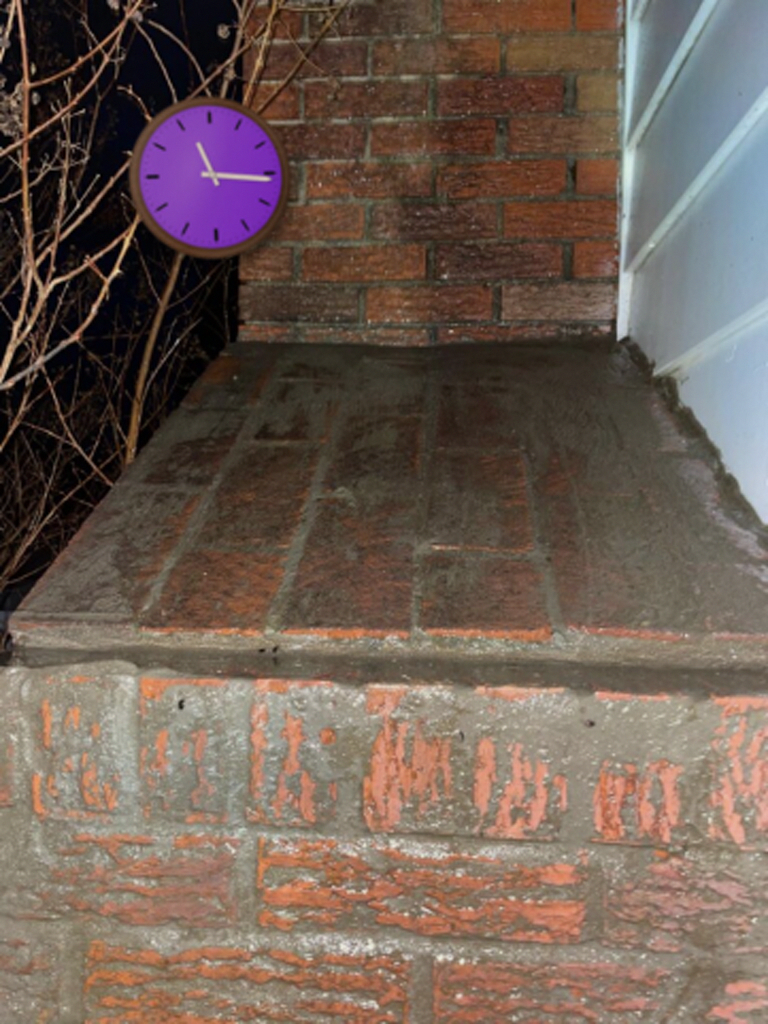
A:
11 h 16 min
